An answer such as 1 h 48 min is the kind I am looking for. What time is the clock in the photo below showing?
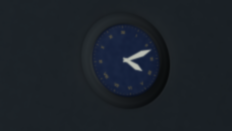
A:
4 h 12 min
